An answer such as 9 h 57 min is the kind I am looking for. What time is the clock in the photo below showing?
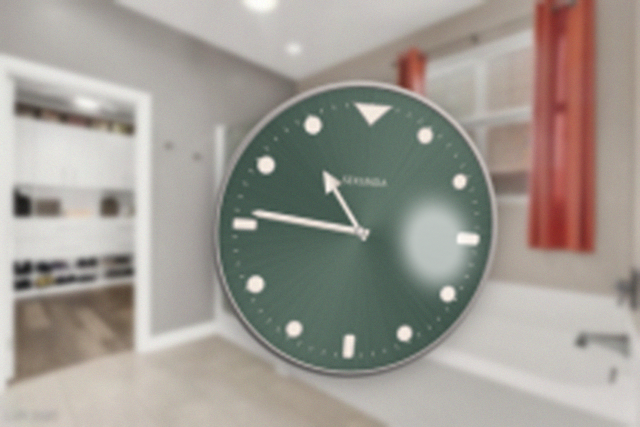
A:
10 h 46 min
